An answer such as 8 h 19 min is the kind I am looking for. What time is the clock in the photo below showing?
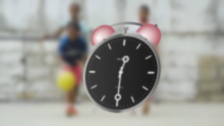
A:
12 h 30 min
